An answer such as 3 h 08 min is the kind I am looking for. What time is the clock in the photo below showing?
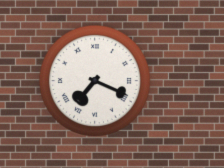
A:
7 h 19 min
